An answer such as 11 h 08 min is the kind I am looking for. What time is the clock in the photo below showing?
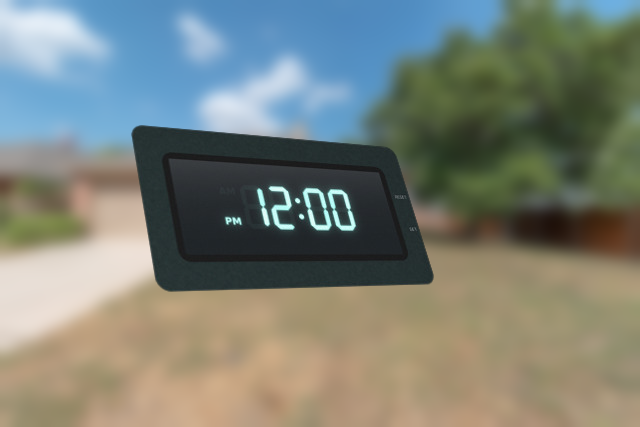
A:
12 h 00 min
